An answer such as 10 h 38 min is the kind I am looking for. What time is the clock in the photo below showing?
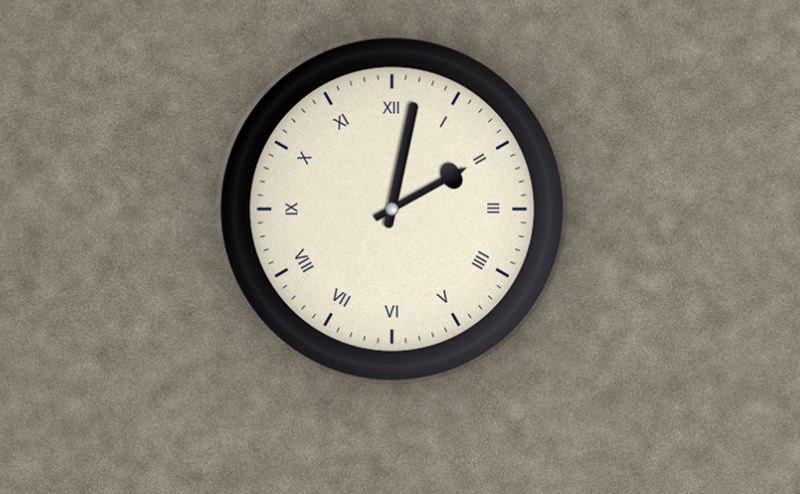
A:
2 h 02 min
